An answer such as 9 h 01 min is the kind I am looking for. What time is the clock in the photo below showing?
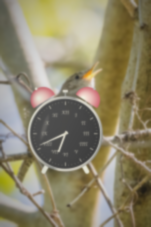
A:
6 h 41 min
